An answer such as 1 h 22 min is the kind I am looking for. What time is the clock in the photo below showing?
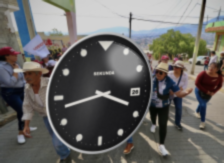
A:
3 h 43 min
